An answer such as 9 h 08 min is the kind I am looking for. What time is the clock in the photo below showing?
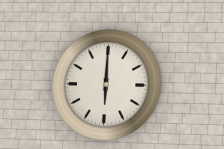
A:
6 h 00 min
